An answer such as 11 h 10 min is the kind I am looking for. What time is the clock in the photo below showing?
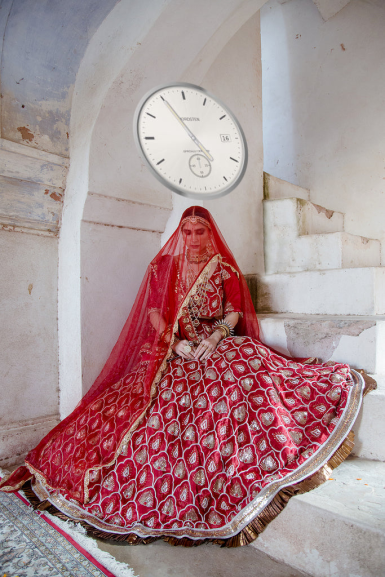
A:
4 h 55 min
